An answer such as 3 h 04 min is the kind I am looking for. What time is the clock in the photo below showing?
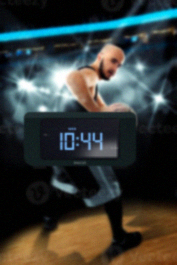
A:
10 h 44 min
